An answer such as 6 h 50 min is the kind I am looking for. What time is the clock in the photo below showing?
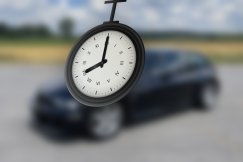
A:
8 h 00 min
